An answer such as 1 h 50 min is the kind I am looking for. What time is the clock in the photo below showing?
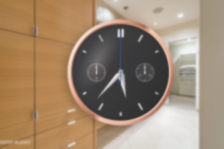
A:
5 h 37 min
